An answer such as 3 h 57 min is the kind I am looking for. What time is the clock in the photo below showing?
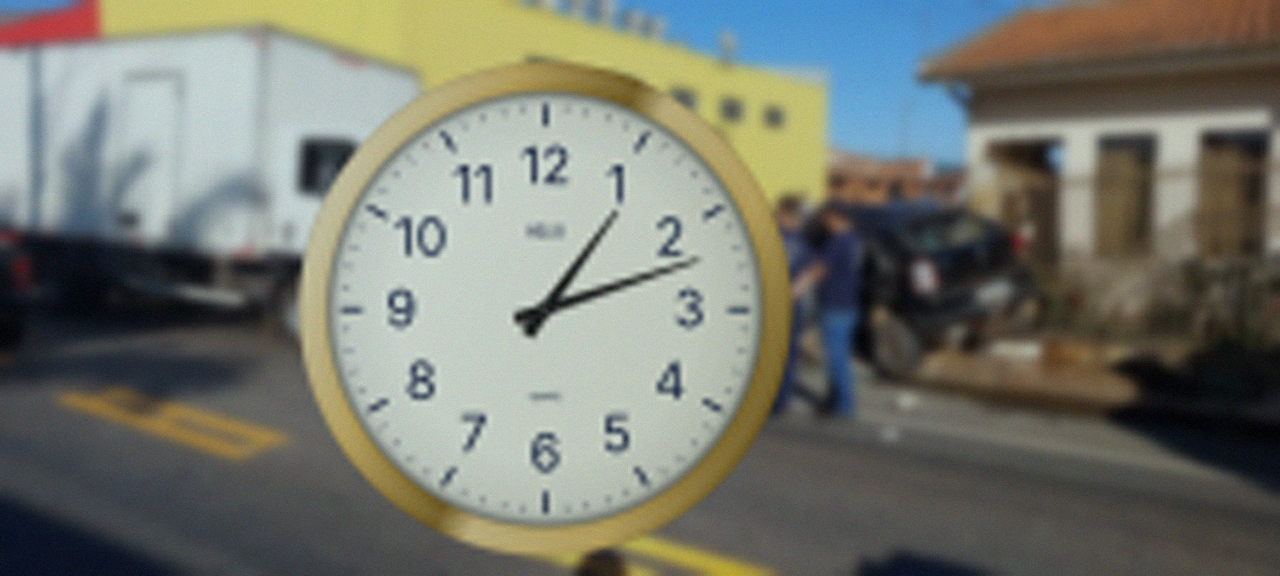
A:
1 h 12 min
